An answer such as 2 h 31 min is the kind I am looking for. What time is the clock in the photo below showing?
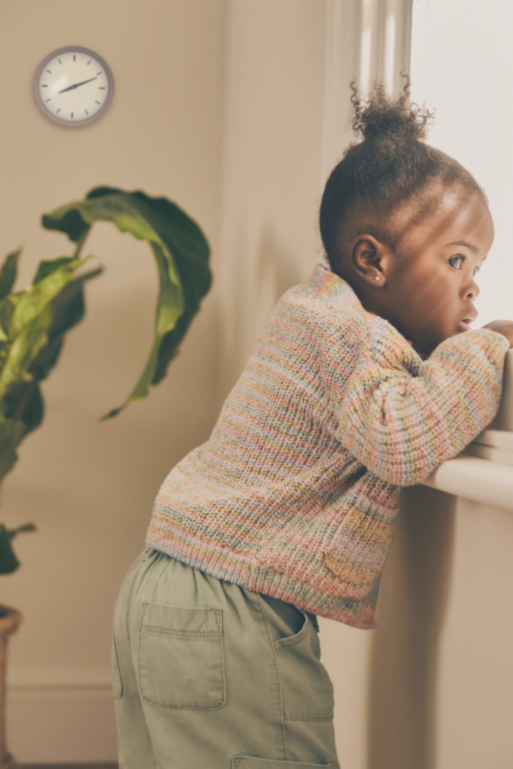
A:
8 h 11 min
